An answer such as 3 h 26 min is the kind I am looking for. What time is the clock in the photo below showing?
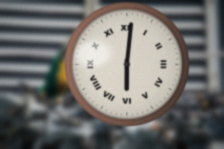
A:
6 h 01 min
